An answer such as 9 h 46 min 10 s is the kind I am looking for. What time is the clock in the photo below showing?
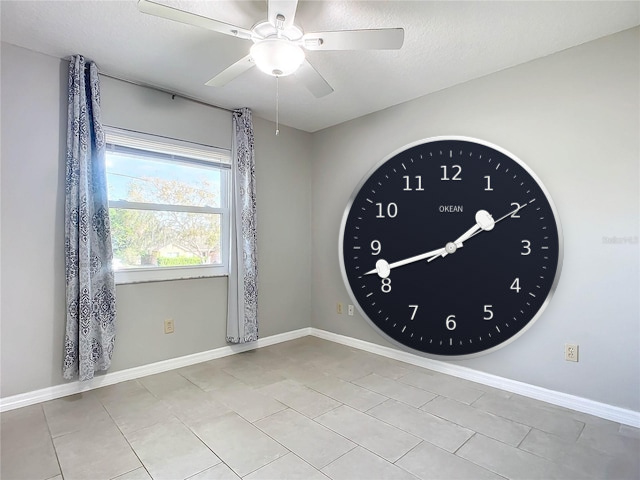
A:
1 h 42 min 10 s
